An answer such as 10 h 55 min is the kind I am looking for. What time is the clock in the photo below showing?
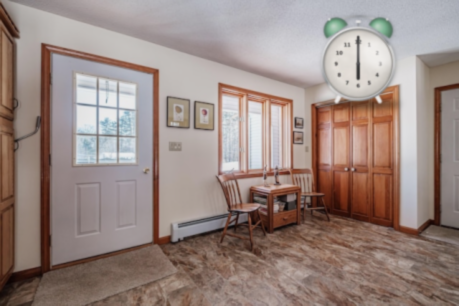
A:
6 h 00 min
